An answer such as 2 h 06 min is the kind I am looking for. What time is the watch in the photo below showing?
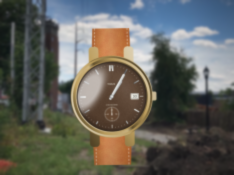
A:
1 h 05 min
